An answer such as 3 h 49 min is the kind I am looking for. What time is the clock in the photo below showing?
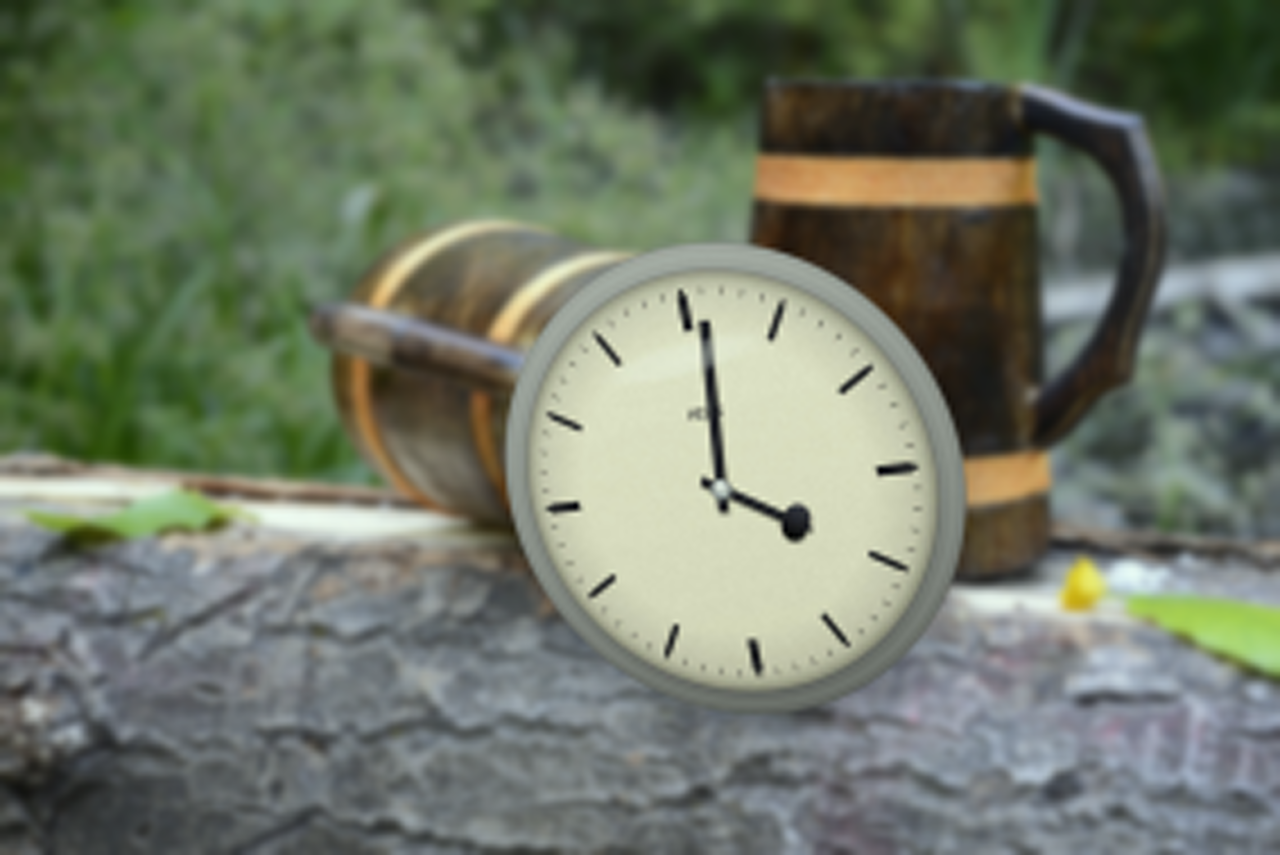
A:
4 h 01 min
